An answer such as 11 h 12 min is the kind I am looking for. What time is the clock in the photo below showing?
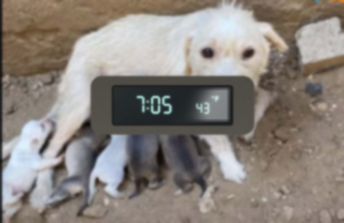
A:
7 h 05 min
